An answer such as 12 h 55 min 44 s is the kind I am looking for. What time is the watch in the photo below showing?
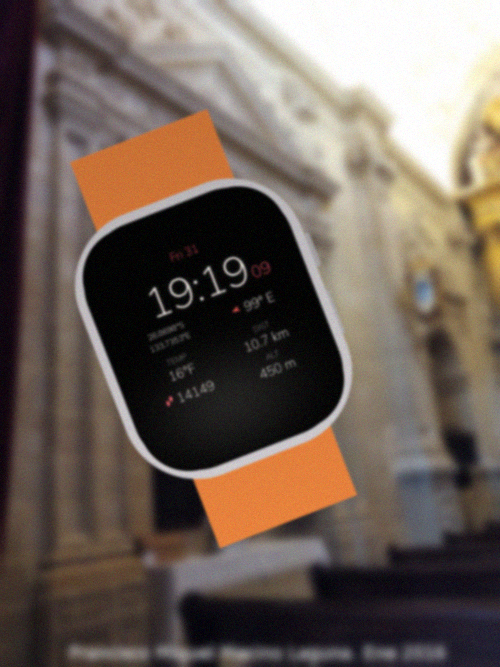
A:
19 h 19 min 09 s
